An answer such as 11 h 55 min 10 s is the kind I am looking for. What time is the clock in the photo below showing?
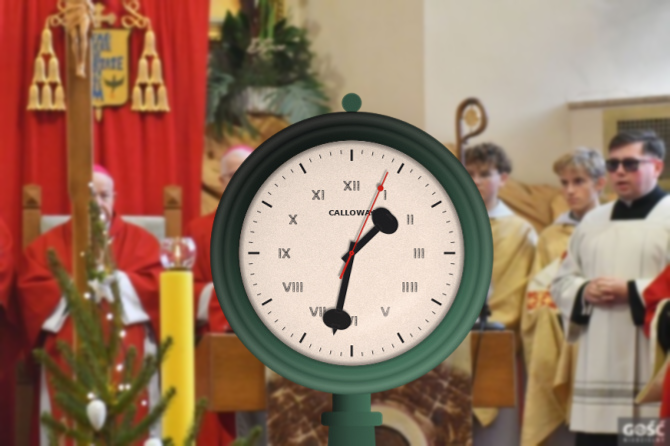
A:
1 h 32 min 04 s
